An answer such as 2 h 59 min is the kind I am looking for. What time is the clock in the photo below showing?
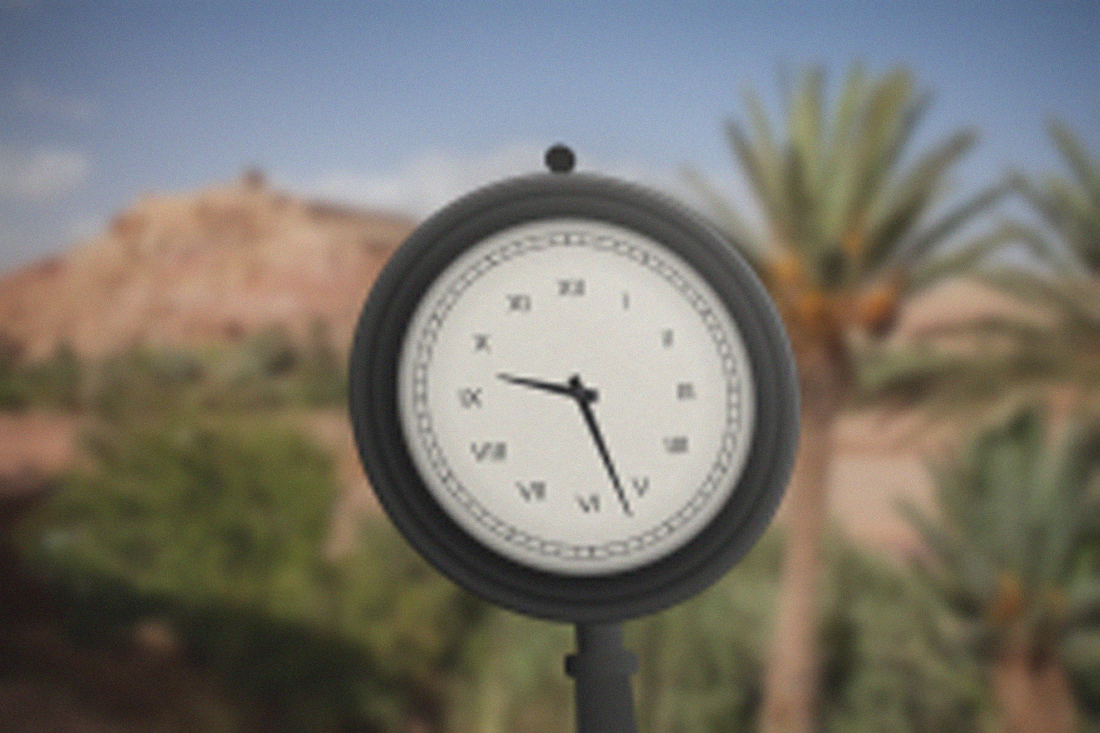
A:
9 h 27 min
